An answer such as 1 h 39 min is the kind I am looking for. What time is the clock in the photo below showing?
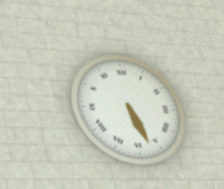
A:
5 h 27 min
